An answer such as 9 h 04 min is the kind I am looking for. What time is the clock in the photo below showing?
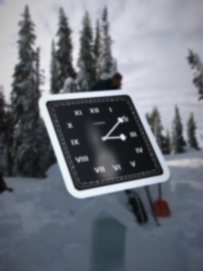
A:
3 h 09 min
